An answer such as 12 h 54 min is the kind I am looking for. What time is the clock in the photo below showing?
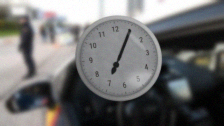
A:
7 h 05 min
